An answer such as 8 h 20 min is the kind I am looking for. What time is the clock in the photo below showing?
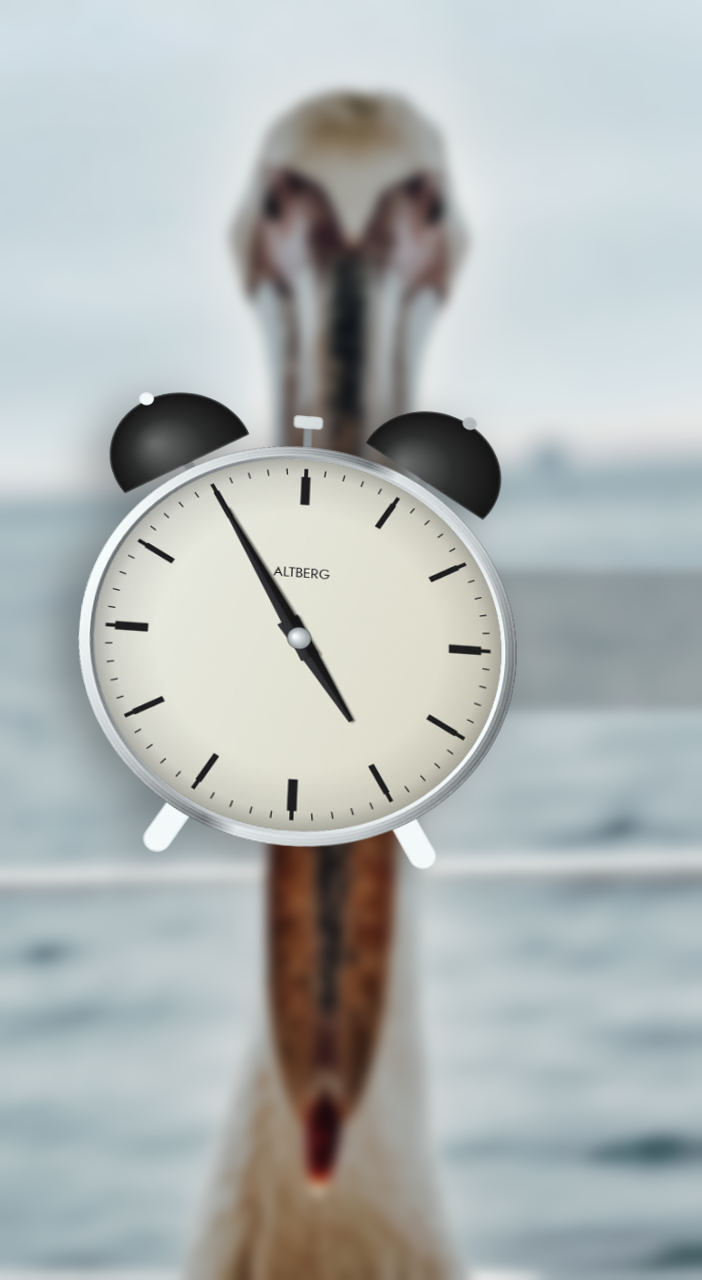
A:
4 h 55 min
